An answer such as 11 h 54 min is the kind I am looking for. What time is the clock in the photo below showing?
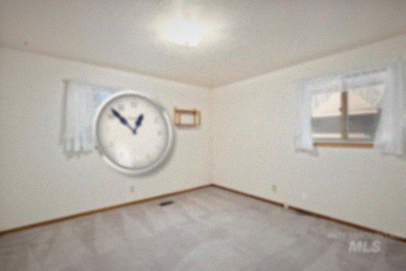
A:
12 h 52 min
